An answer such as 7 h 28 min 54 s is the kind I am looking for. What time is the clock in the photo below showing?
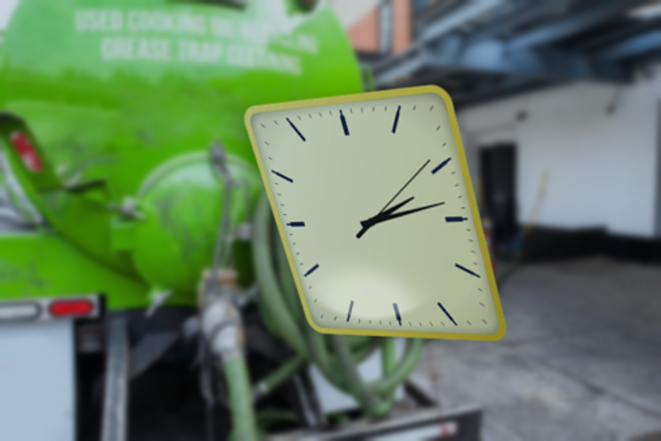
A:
2 h 13 min 09 s
